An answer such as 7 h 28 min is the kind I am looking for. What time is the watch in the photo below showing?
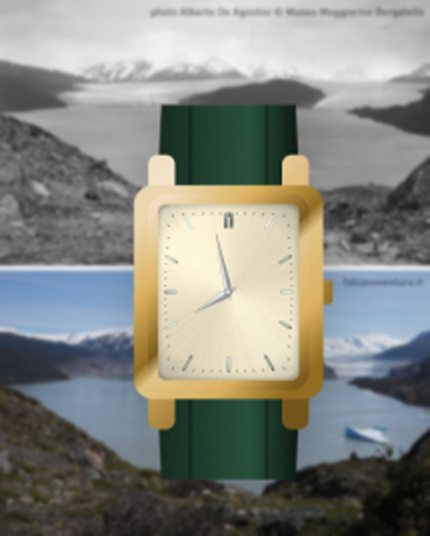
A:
7 h 58 min
